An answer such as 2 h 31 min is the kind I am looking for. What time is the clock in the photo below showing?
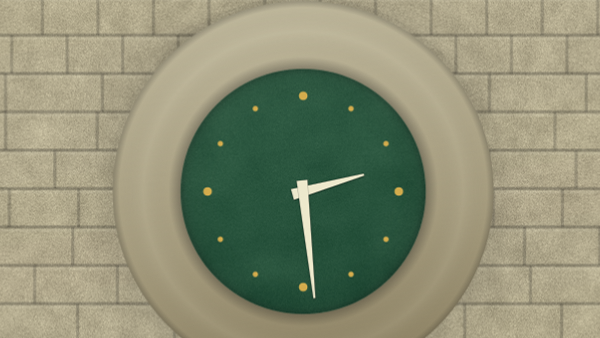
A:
2 h 29 min
